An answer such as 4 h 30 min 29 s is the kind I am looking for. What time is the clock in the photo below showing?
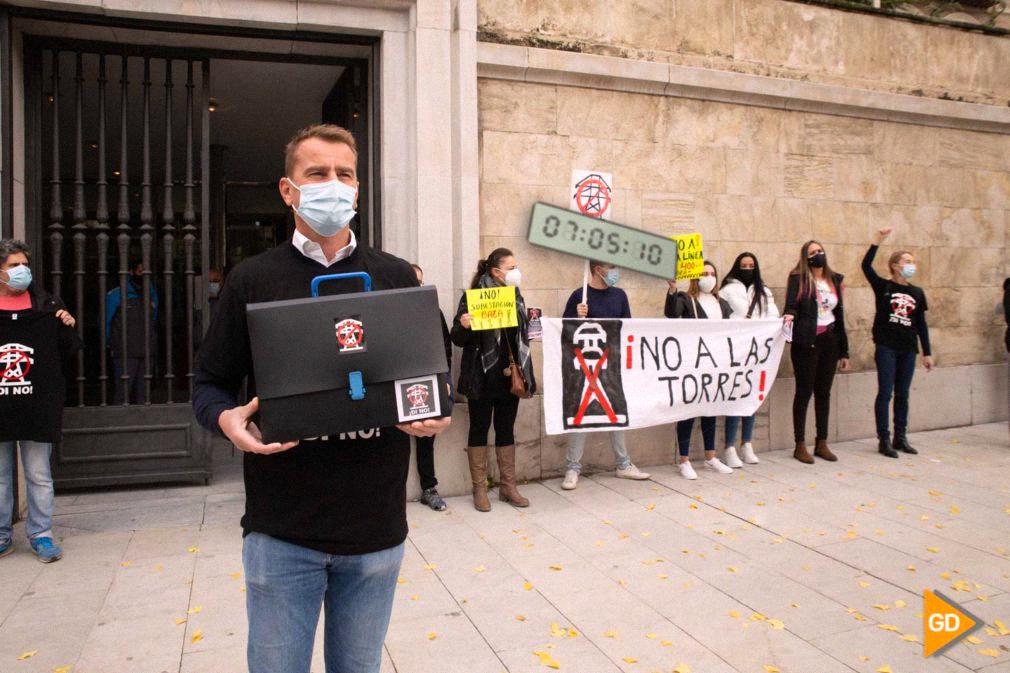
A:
7 h 05 min 10 s
